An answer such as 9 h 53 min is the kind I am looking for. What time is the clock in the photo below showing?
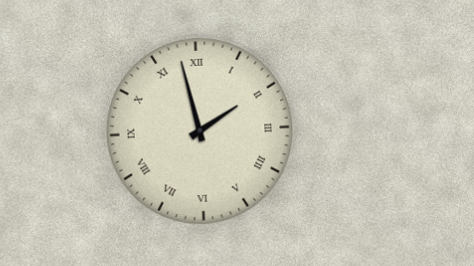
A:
1 h 58 min
